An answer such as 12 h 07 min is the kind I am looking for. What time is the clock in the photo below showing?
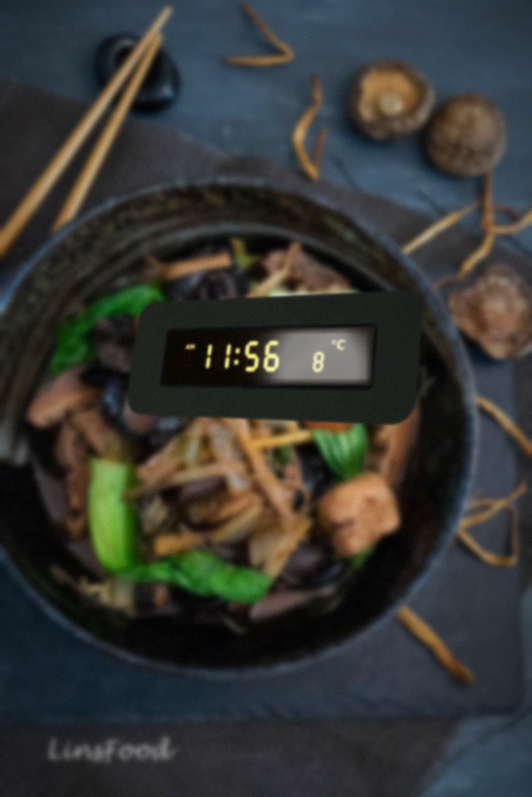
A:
11 h 56 min
